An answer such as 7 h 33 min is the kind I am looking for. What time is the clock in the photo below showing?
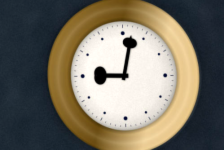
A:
9 h 02 min
